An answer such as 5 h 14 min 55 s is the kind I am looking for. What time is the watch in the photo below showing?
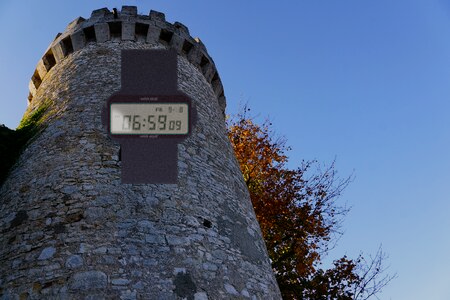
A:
6 h 59 min 09 s
